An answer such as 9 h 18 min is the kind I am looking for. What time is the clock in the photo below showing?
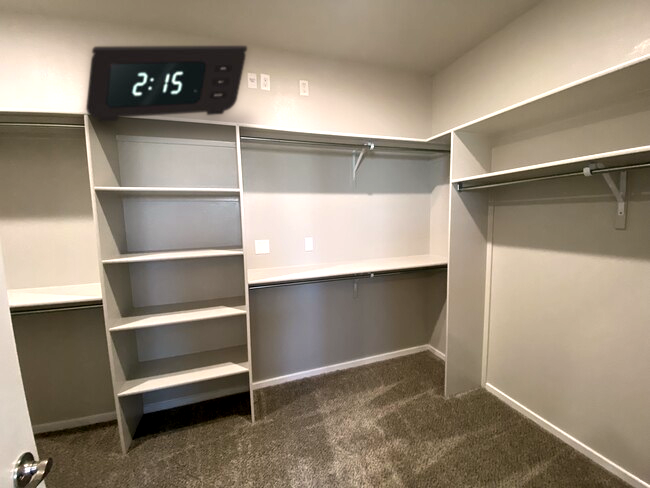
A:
2 h 15 min
